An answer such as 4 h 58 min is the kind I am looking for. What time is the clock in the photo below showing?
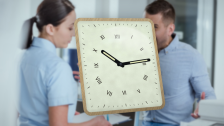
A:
10 h 14 min
